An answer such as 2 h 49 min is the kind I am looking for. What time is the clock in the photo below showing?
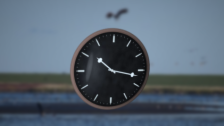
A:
10 h 17 min
